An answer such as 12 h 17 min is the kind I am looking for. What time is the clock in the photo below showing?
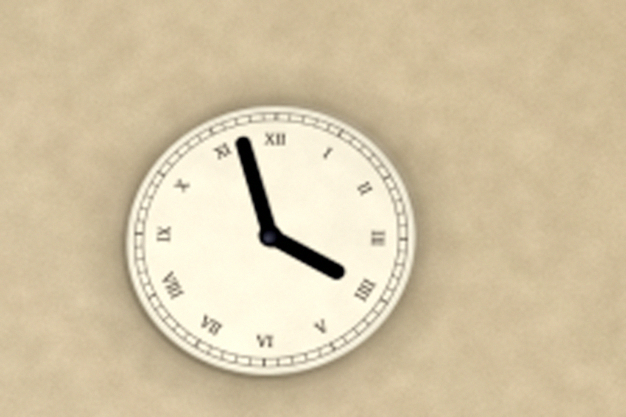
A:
3 h 57 min
